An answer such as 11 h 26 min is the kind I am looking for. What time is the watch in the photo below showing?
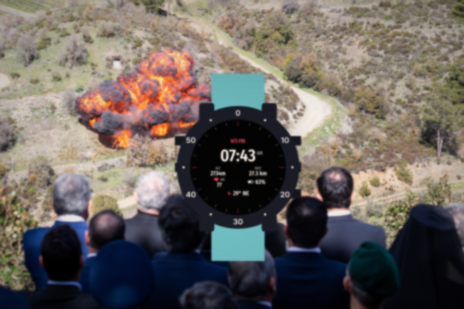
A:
7 h 43 min
